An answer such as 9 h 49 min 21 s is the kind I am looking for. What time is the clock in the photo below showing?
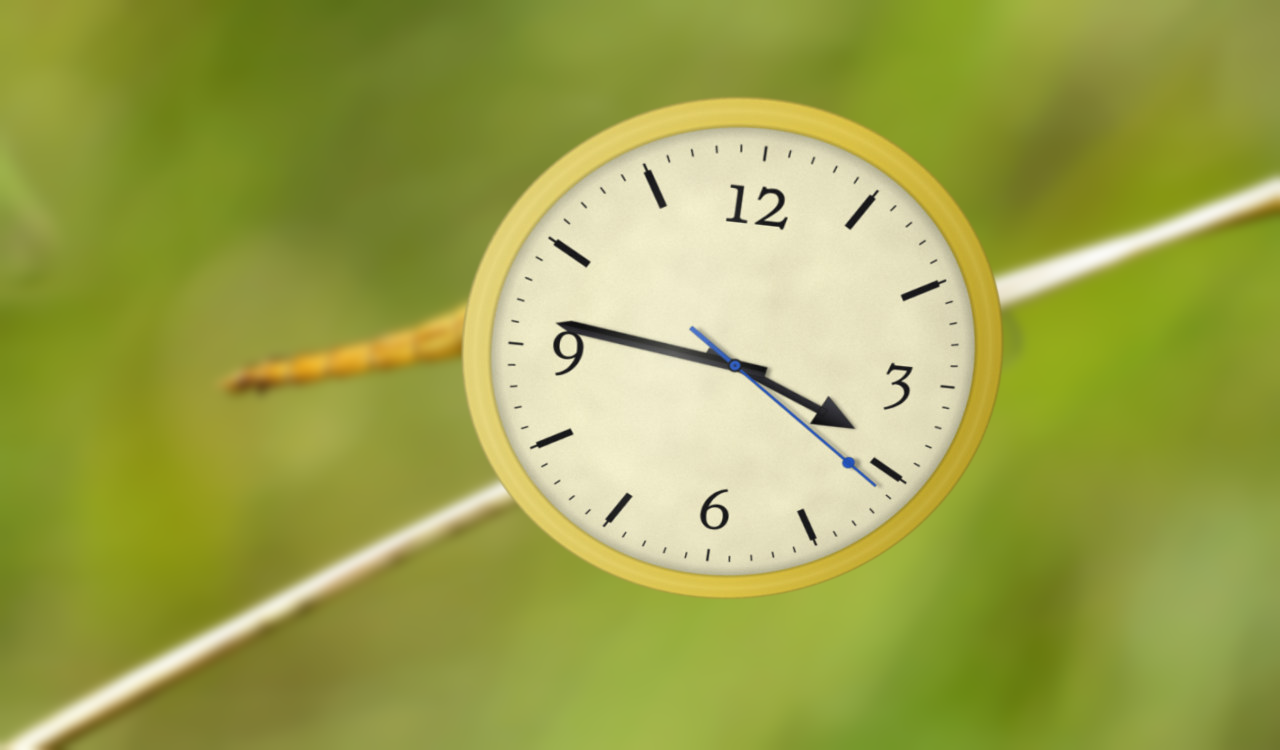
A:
3 h 46 min 21 s
